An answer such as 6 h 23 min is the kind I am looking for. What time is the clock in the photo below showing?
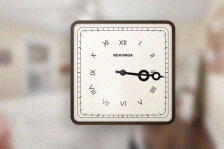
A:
3 h 16 min
